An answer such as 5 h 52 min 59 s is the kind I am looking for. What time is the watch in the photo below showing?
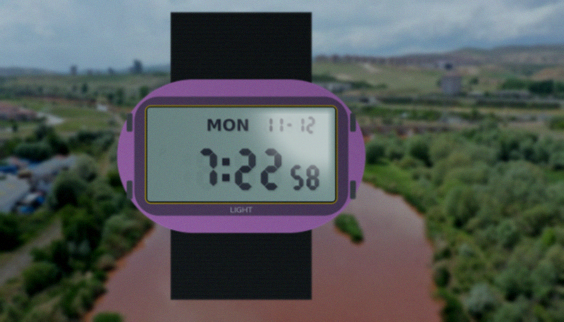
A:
7 h 22 min 58 s
